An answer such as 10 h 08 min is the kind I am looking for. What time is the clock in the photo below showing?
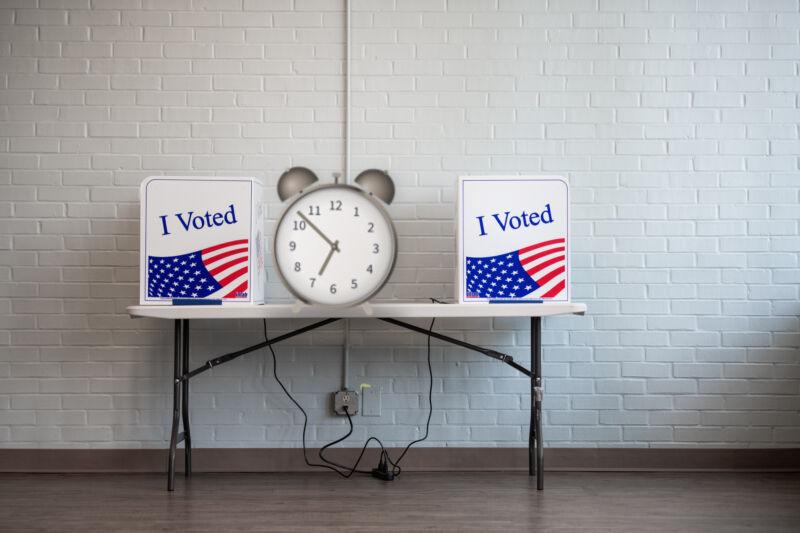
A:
6 h 52 min
